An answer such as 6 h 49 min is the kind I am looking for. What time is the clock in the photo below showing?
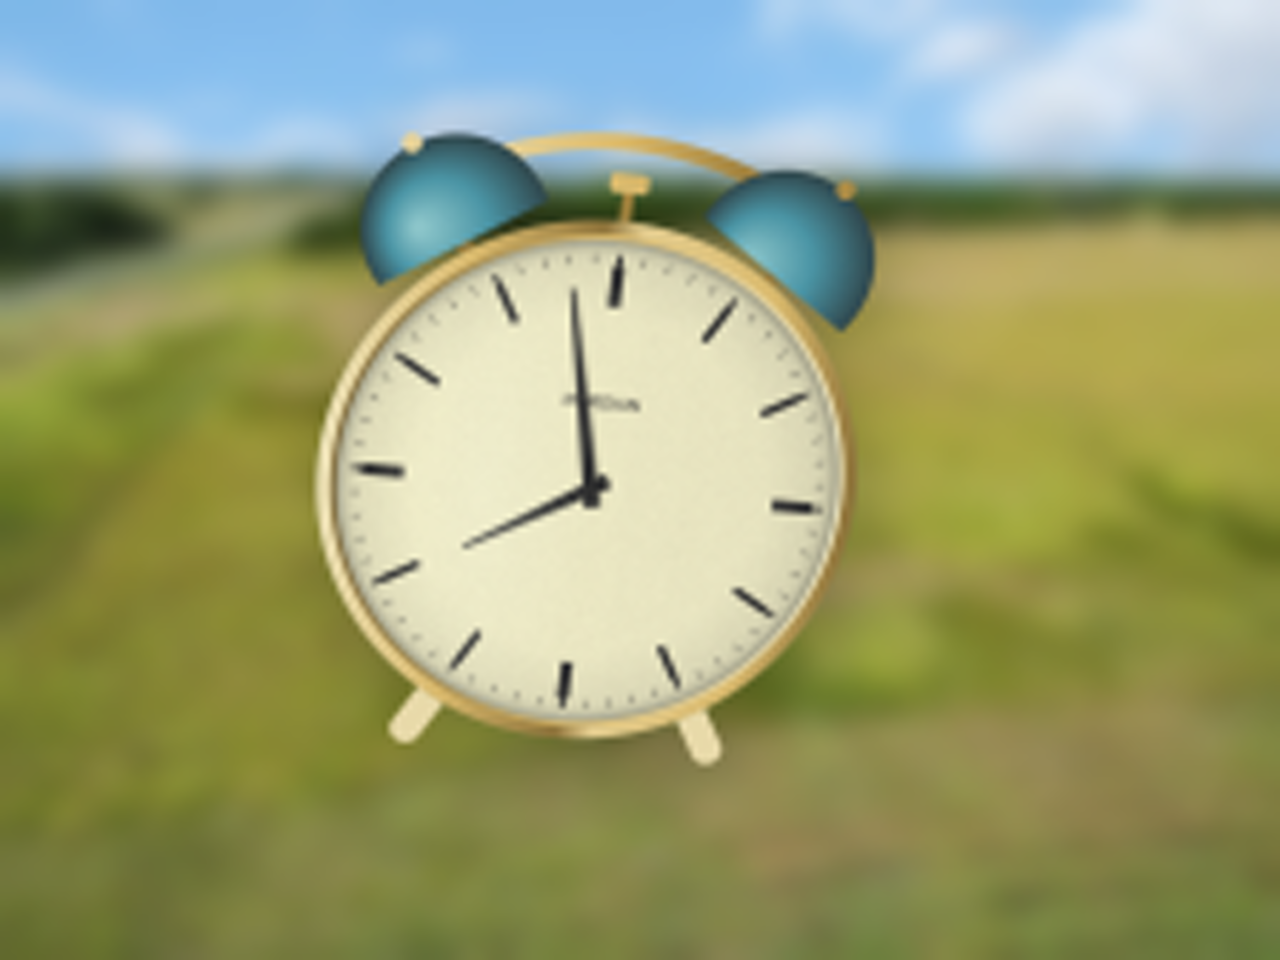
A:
7 h 58 min
